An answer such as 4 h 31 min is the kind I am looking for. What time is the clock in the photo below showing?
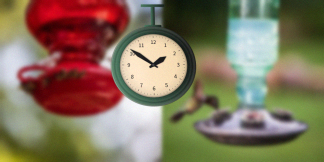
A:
1 h 51 min
